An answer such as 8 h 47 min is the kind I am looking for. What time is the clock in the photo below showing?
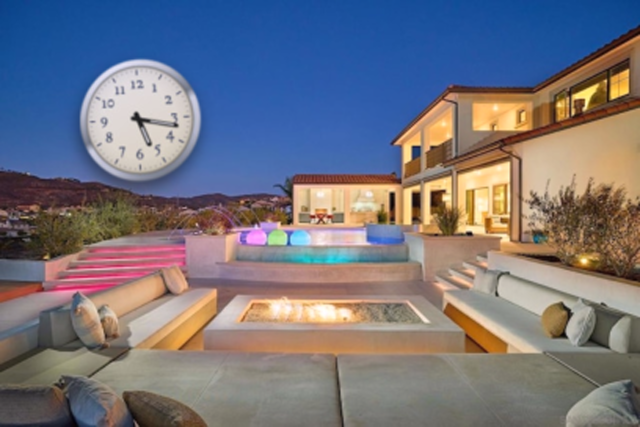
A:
5 h 17 min
